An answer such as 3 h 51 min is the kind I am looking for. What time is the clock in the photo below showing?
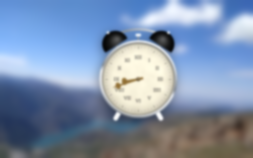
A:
8 h 42 min
